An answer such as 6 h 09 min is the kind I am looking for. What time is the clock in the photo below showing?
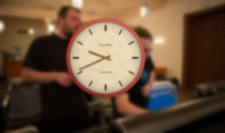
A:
9 h 41 min
